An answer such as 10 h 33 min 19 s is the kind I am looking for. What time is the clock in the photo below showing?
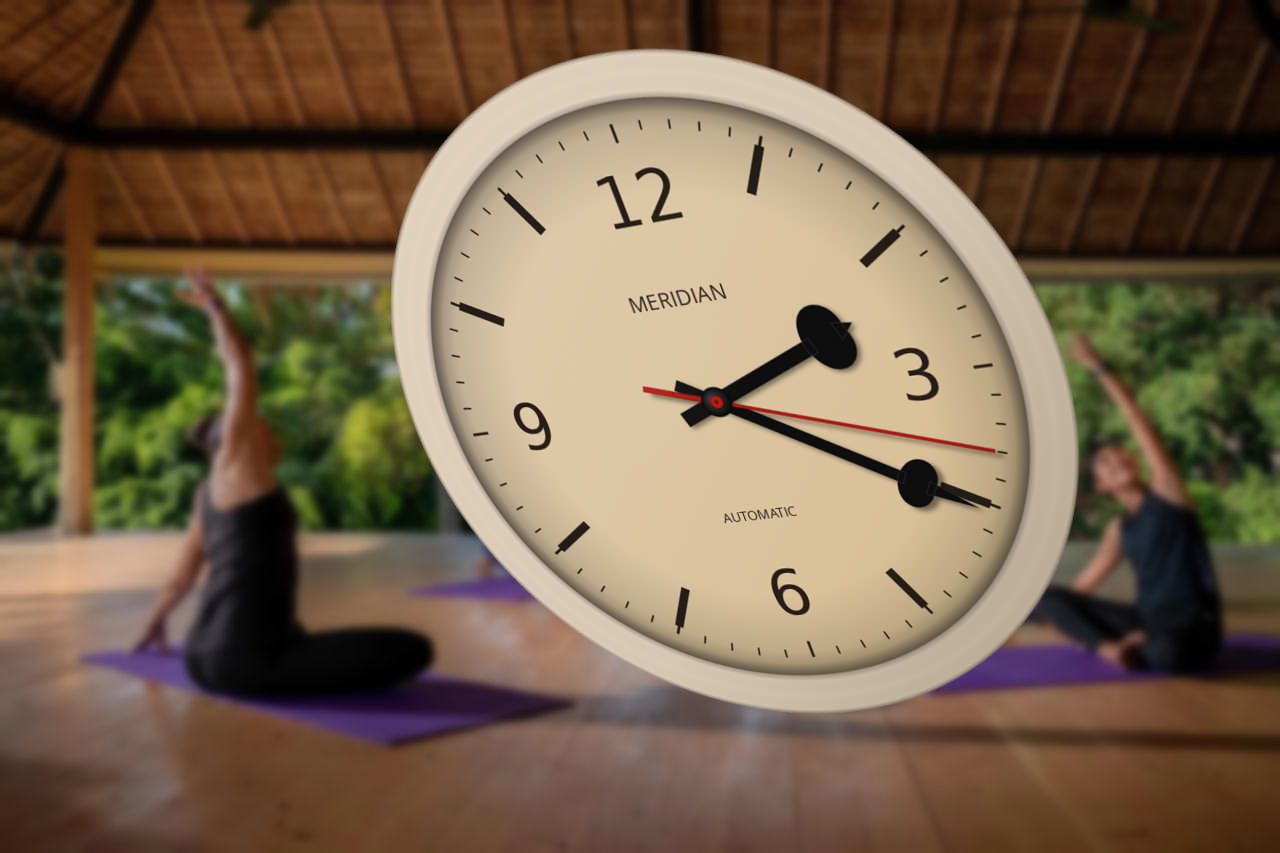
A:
2 h 20 min 18 s
